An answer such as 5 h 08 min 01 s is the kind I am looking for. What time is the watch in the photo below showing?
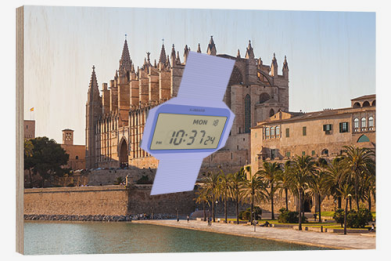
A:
10 h 37 min 24 s
